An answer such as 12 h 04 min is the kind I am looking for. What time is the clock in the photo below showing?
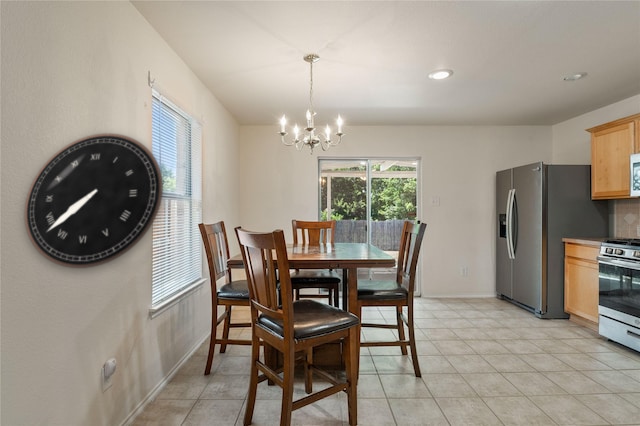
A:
7 h 38 min
